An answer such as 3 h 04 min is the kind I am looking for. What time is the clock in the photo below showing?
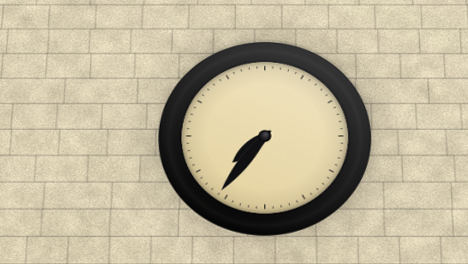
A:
7 h 36 min
